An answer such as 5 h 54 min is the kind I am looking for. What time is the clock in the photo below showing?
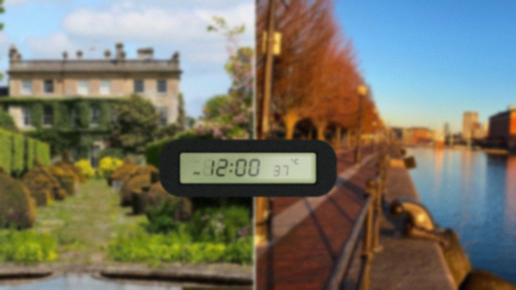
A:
12 h 00 min
